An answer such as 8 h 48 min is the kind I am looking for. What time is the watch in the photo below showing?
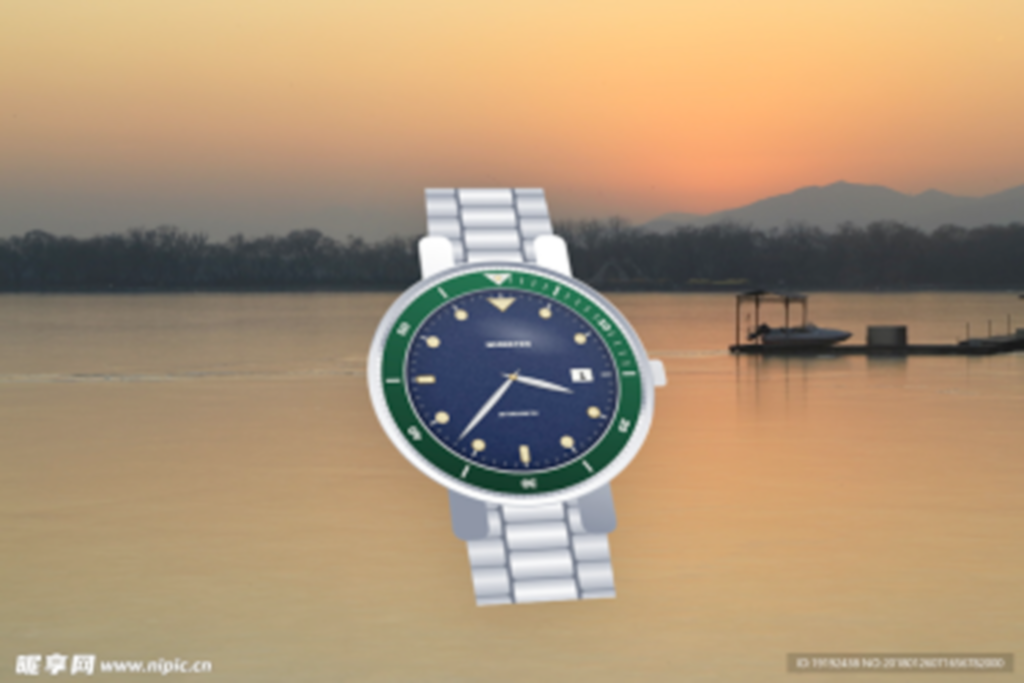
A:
3 h 37 min
